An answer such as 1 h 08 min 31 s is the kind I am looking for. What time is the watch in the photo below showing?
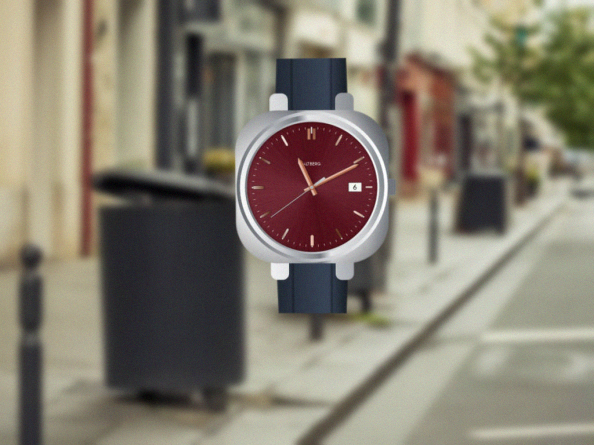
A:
11 h 10 min 39 s
